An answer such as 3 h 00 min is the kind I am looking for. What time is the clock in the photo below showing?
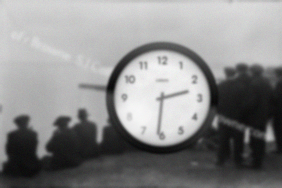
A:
2 h 31 min
